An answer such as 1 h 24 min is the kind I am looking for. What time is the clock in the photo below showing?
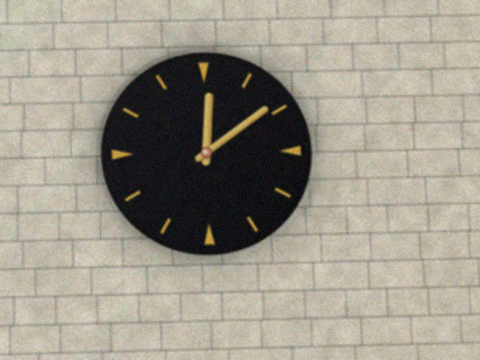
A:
12 h 09 min
